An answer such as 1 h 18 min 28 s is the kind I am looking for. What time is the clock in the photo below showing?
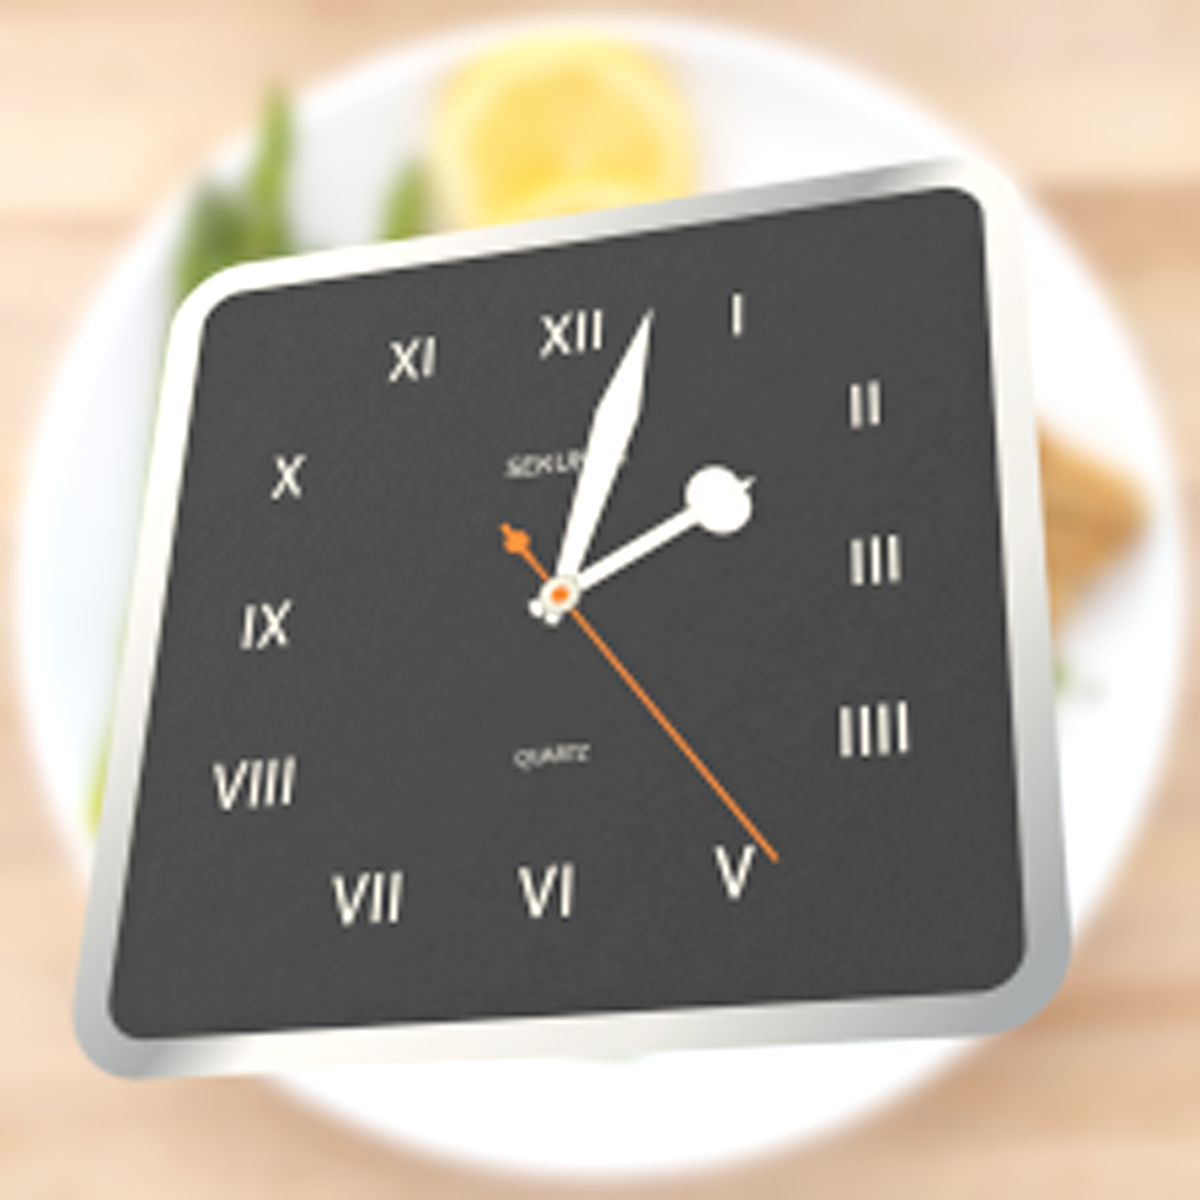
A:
2 h 02 min 24 s
